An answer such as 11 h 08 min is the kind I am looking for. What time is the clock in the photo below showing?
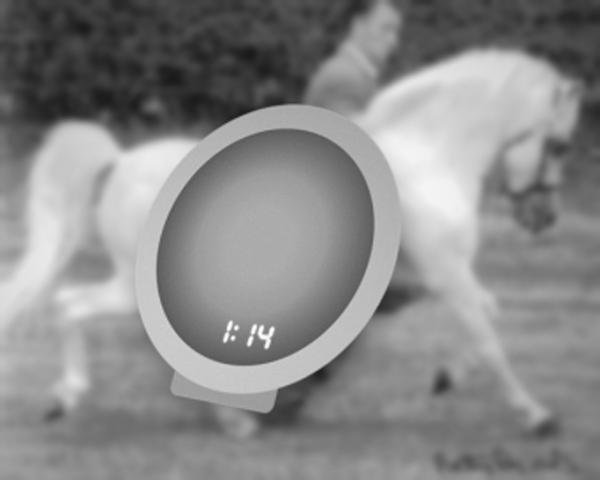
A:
1 h 14 min
